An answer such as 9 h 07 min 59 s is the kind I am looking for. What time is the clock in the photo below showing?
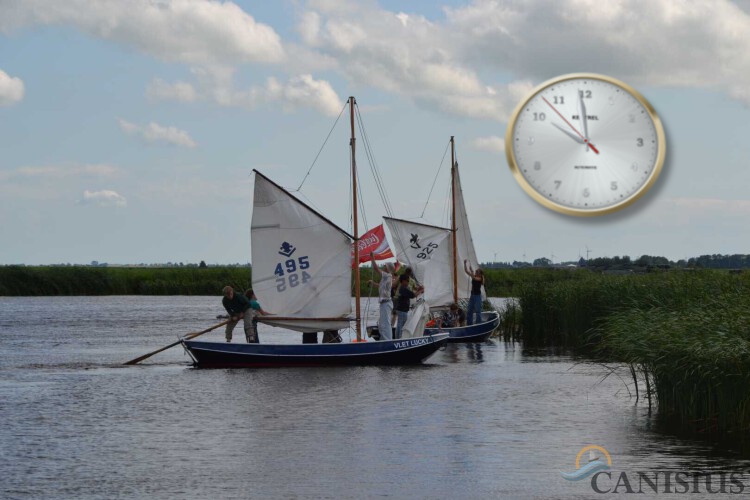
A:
9 h 58 min 53 s
